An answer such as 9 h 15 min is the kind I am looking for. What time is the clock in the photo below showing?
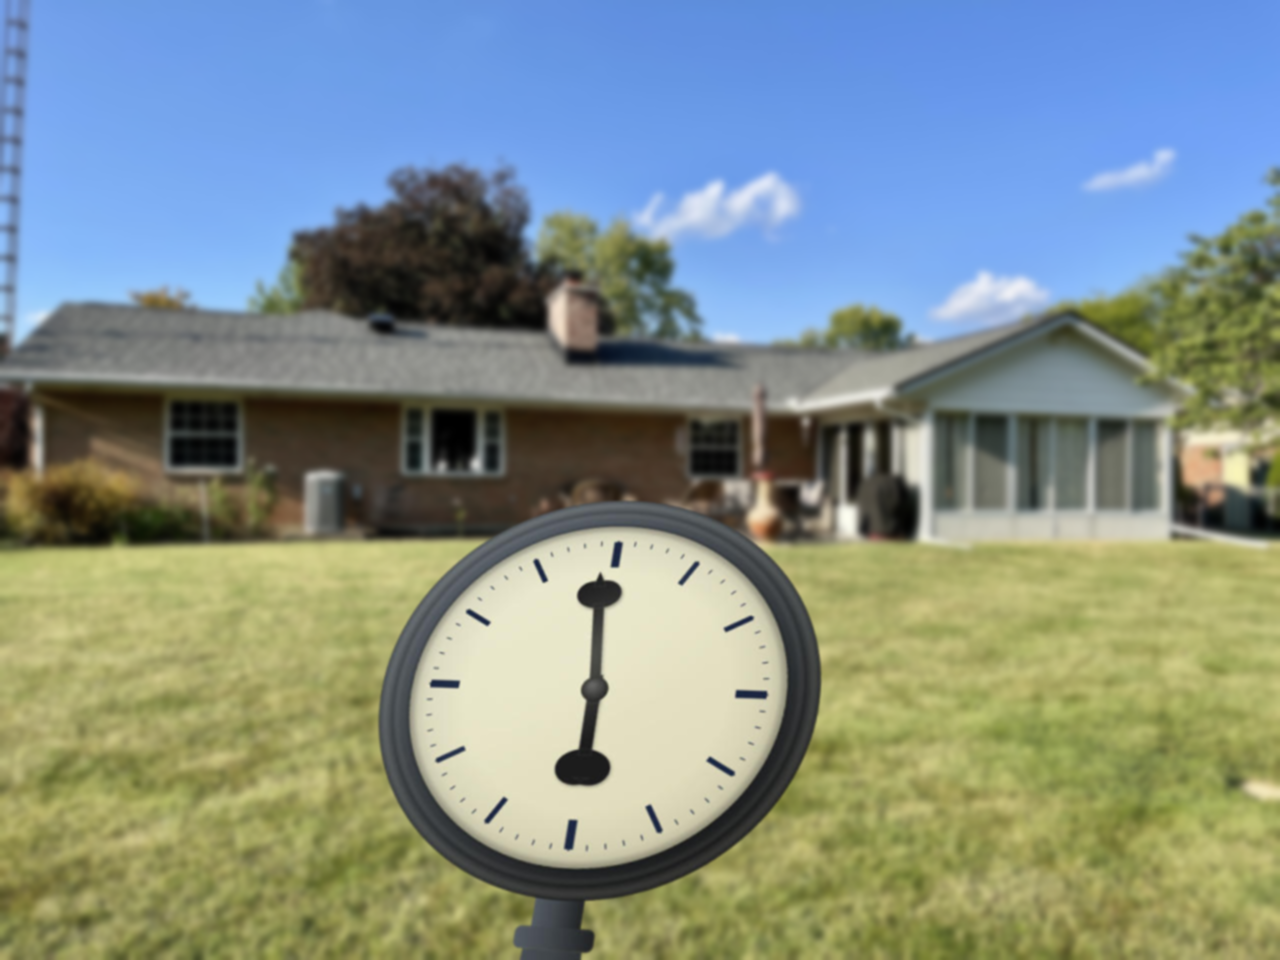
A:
5 h 59 min
